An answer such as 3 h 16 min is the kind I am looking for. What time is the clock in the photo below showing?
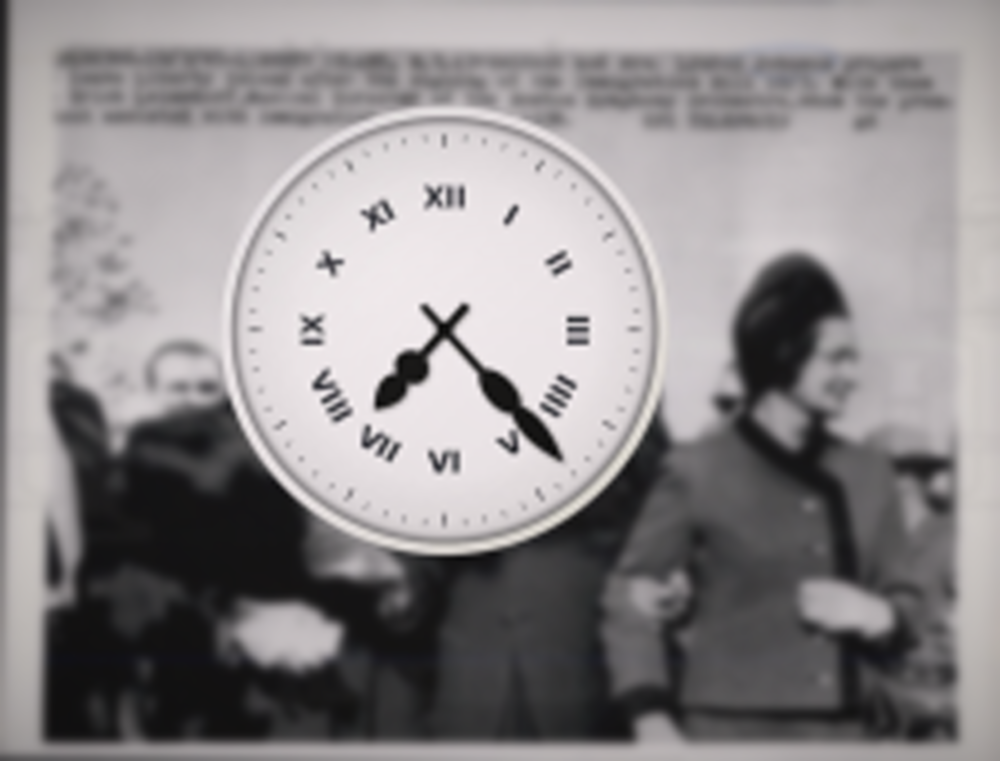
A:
7 h 23 min
